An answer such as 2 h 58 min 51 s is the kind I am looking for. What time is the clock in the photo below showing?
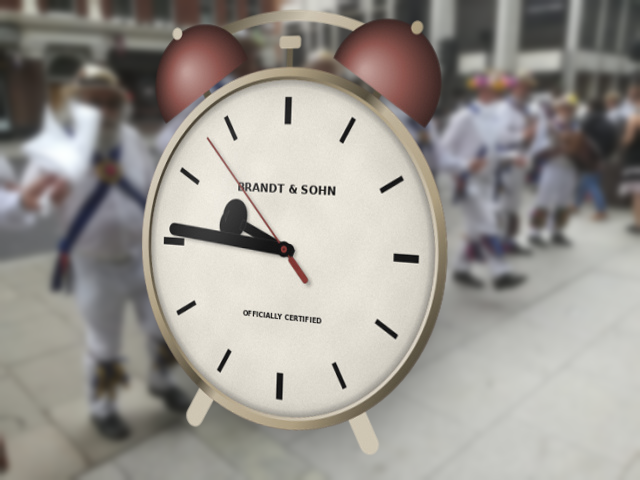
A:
9 h 45 min 53 s
